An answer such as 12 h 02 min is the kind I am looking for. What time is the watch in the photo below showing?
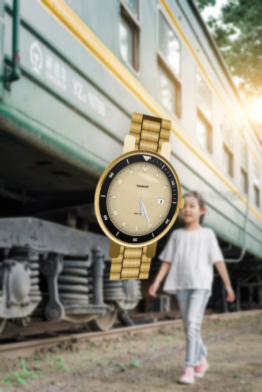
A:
5 h 25 min
